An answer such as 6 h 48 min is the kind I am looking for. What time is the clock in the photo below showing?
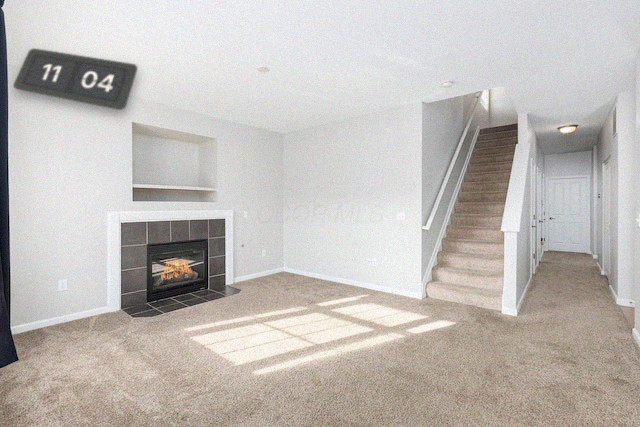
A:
11 h 04 min
